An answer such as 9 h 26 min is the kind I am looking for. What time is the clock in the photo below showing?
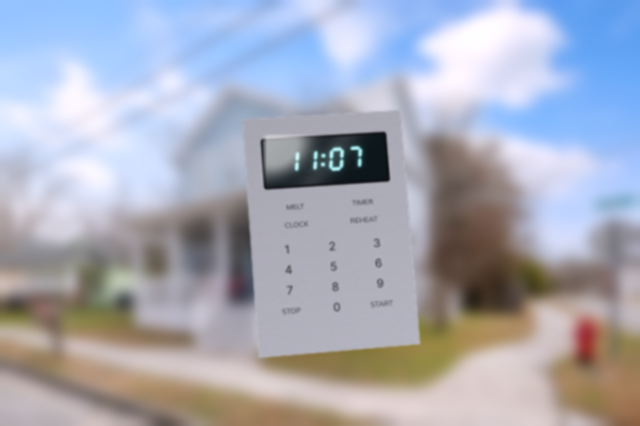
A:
11 h 07 min
